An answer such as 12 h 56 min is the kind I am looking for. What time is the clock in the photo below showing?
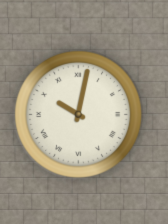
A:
10 h 02 min
